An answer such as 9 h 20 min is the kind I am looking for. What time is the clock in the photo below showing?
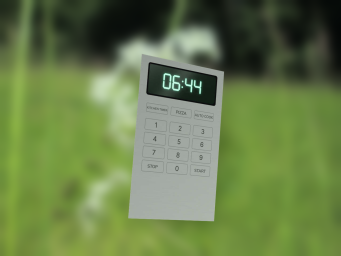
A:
6 h 44 min
